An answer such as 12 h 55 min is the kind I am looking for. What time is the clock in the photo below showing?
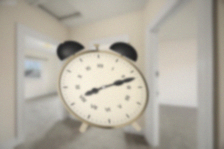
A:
8 h 12 min
